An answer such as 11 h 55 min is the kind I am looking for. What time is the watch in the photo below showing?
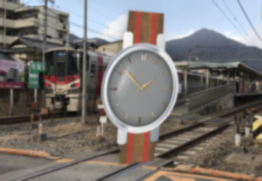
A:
1 h 52 min
